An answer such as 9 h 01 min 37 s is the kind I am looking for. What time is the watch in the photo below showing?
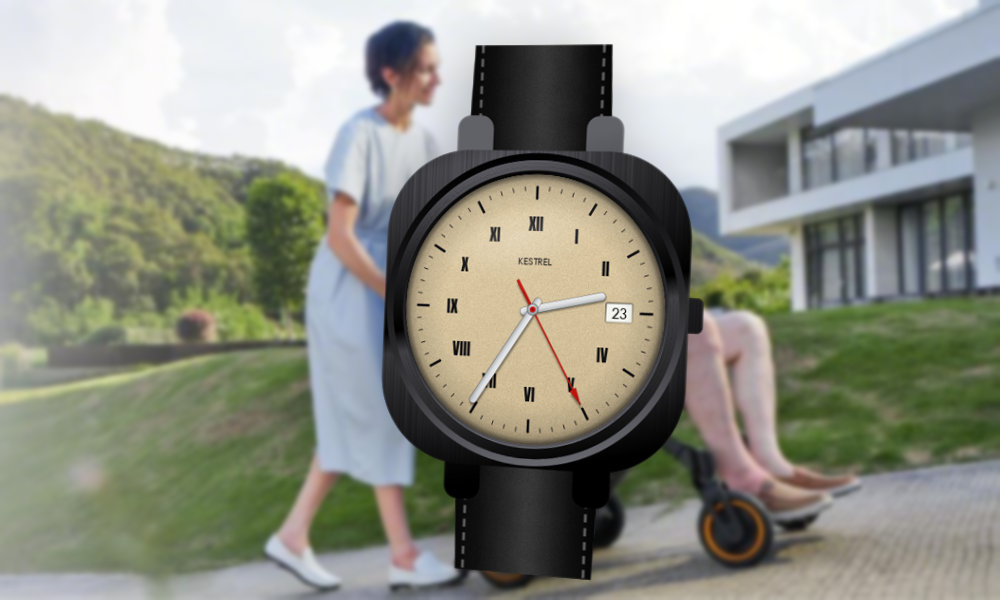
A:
2 h 35 min 25 s
